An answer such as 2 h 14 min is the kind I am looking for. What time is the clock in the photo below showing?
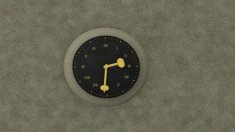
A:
2 h 31 min
